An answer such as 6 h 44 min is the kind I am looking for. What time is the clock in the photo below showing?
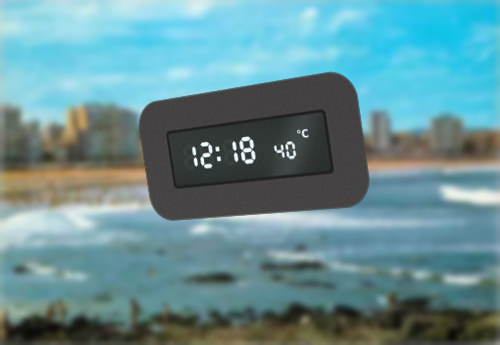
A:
12 h 18 min
